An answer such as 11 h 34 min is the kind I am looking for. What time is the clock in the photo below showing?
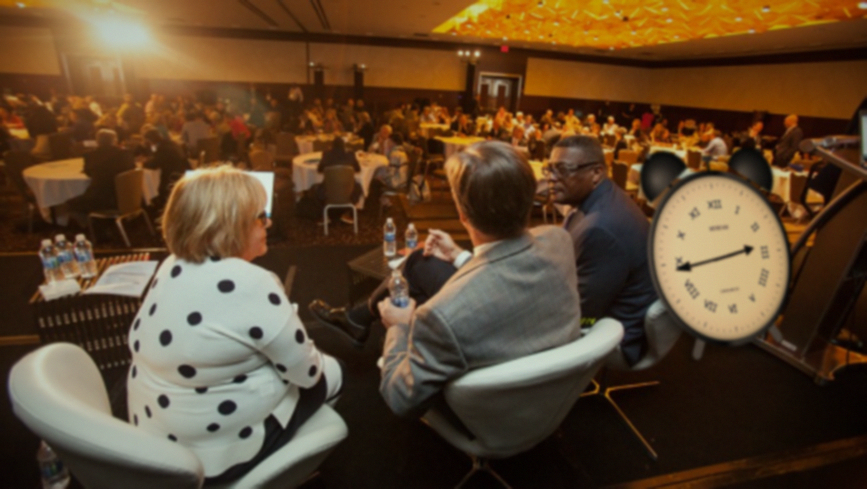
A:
2 h 44 min
